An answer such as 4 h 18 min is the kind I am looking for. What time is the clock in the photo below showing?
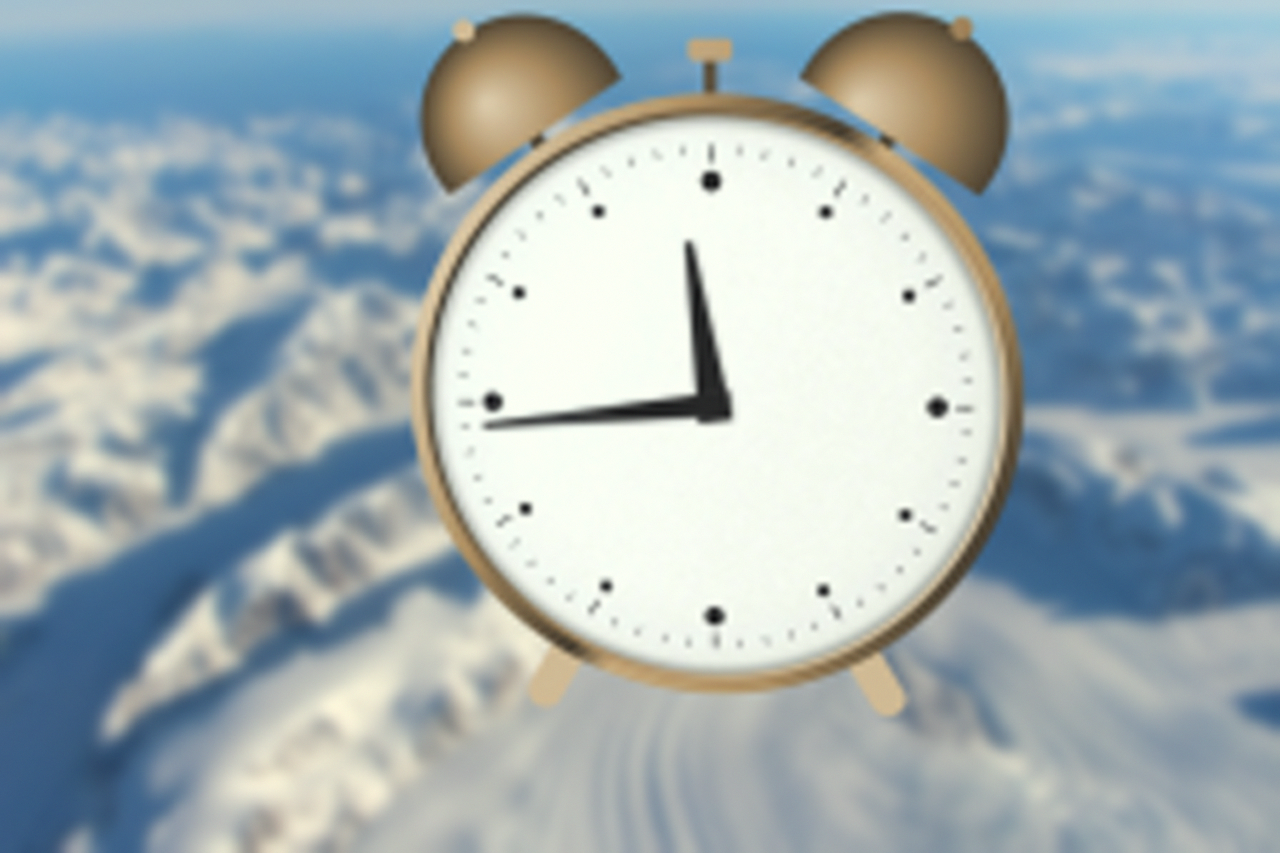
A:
11 h 44 min
